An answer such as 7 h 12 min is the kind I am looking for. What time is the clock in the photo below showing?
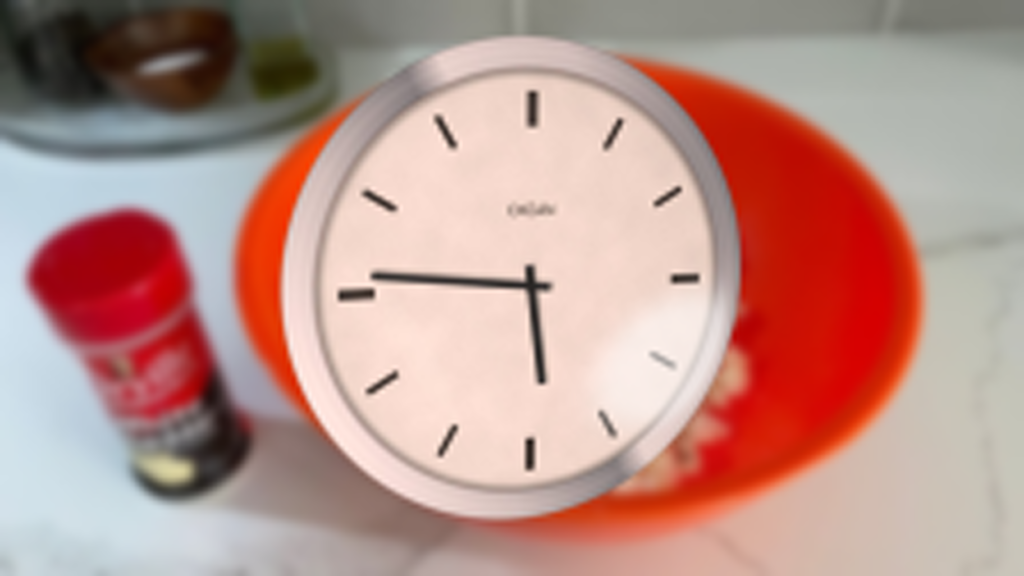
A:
5 h 46 min
